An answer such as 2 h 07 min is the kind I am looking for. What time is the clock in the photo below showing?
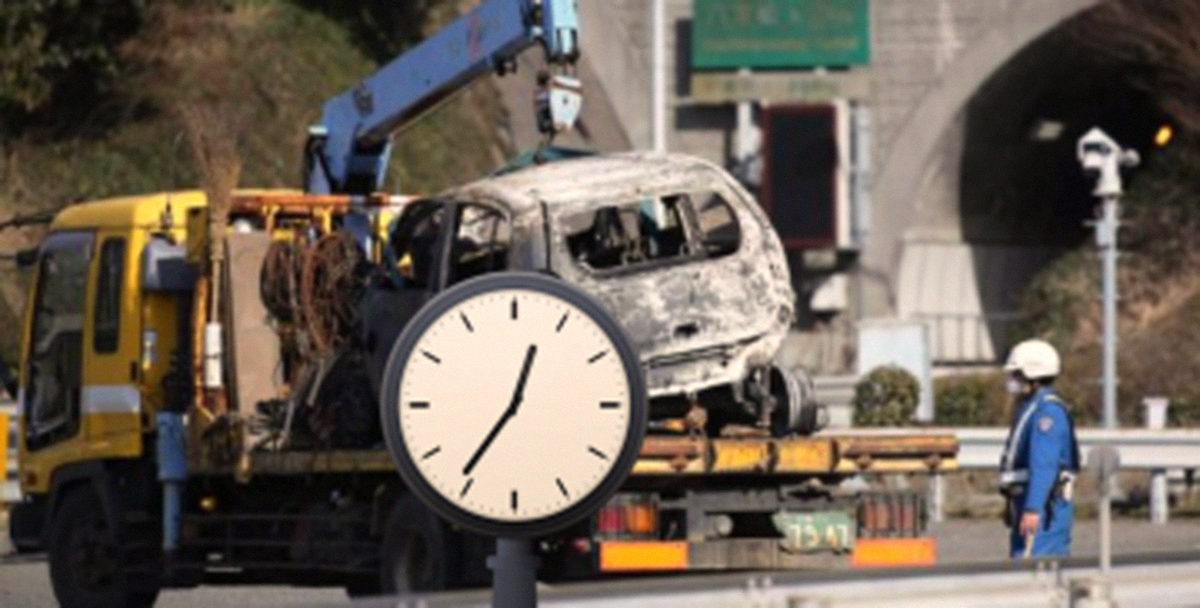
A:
12 h 36 min
